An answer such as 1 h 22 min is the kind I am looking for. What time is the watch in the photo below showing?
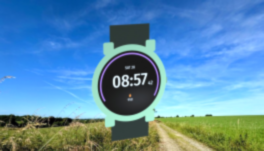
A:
8 h 57 min
